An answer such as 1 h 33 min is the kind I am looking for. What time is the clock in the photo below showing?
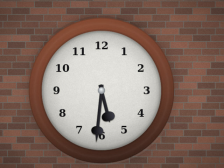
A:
5 h 31 min
